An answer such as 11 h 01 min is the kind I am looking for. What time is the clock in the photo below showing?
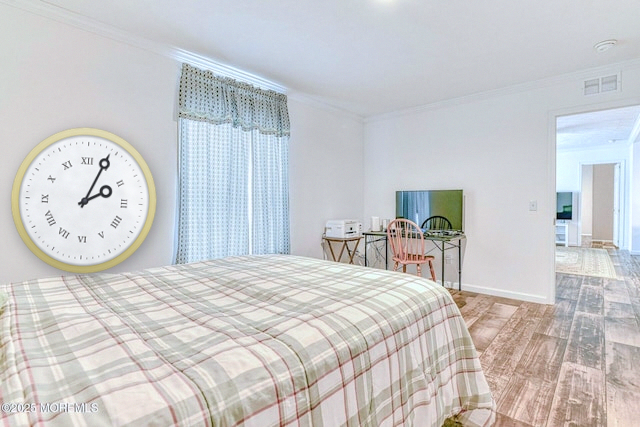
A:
2 h 04 min
